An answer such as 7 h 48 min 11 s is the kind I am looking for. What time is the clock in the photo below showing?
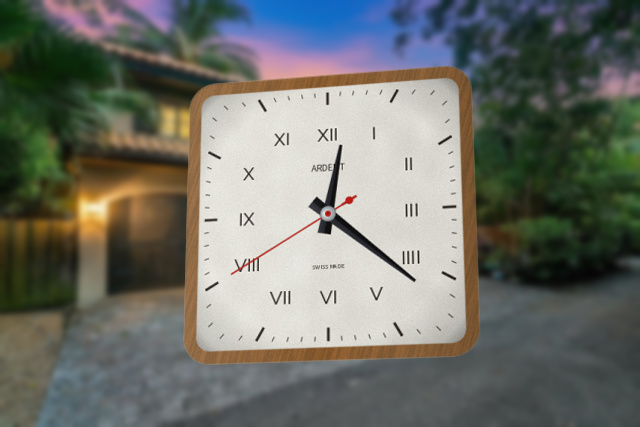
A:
12 h 21 min 40 s
